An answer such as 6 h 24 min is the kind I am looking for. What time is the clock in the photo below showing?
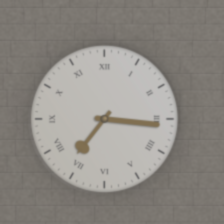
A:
7 h 16 min
